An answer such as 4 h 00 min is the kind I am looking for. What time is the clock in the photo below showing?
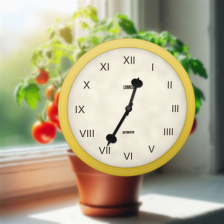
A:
12 h 35 min
